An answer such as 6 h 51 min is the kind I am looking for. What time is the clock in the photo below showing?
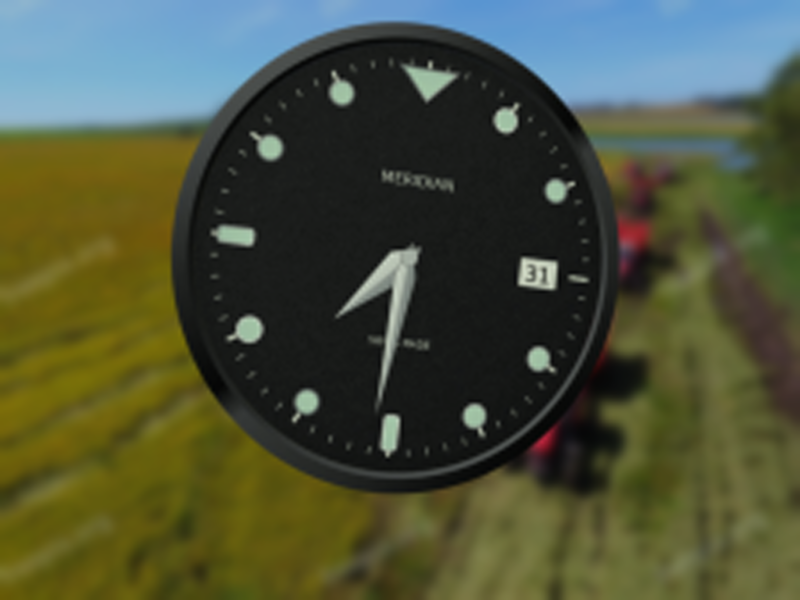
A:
7 h 31 min
